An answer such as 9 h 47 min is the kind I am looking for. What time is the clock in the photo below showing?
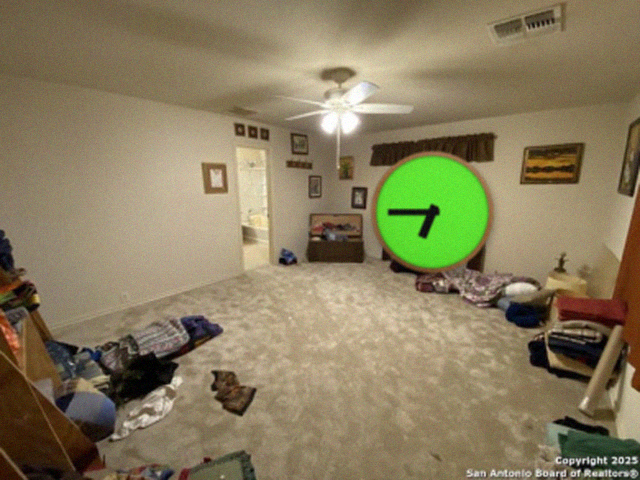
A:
6 h 45 min
